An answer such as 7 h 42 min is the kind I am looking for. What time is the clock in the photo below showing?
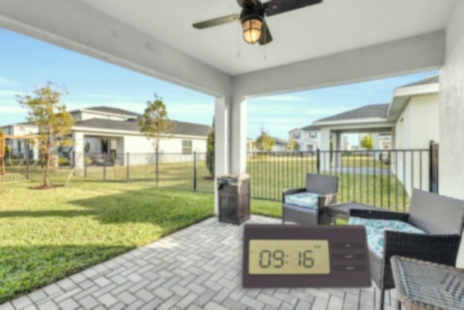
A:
9 h 16 min
